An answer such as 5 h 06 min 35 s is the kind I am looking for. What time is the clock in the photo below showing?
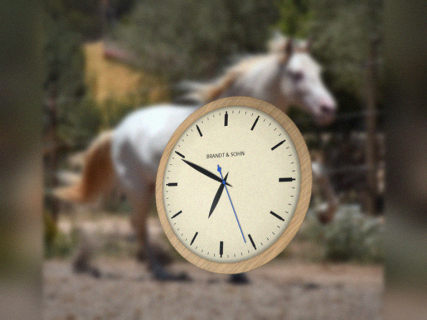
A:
6 h 49 min 26 s
